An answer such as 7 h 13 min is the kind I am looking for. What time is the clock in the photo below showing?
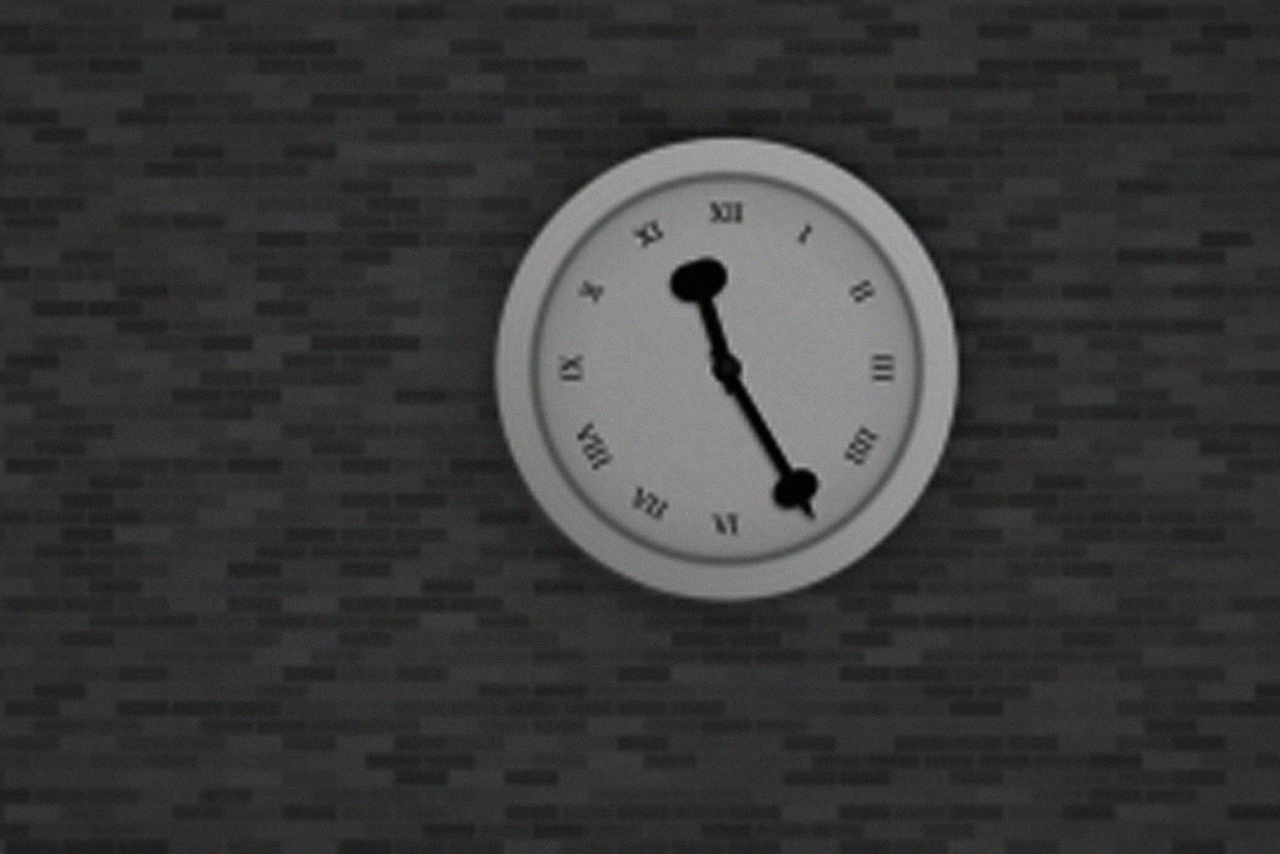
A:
11 h 25 min
